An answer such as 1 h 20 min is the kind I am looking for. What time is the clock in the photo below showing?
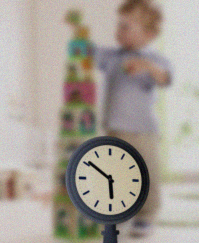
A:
5 h 51 min
